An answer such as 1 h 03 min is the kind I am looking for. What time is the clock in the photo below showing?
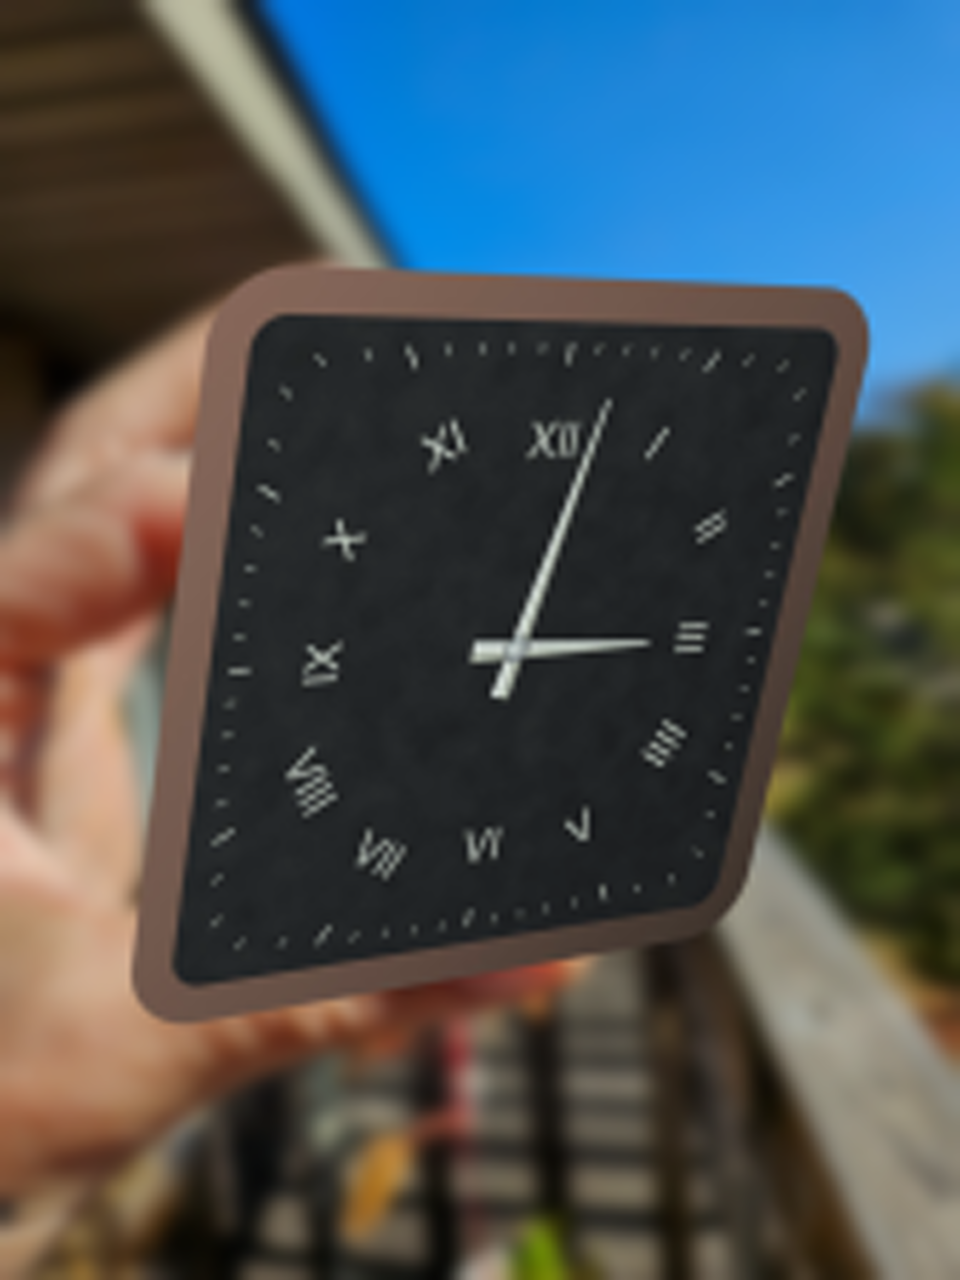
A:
3 h 02 min
